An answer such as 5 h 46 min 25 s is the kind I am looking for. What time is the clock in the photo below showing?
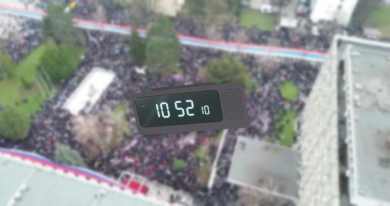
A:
10 h 52 min 10 s
